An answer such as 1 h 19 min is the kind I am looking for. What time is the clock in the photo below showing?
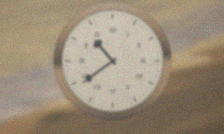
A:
10 h 39 min
